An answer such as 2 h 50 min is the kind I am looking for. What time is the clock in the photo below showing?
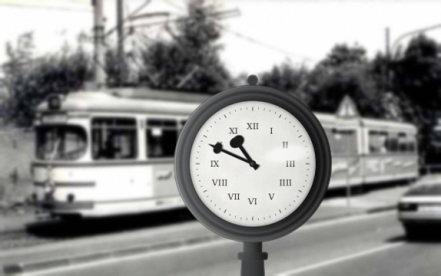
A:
10 h 49 min
